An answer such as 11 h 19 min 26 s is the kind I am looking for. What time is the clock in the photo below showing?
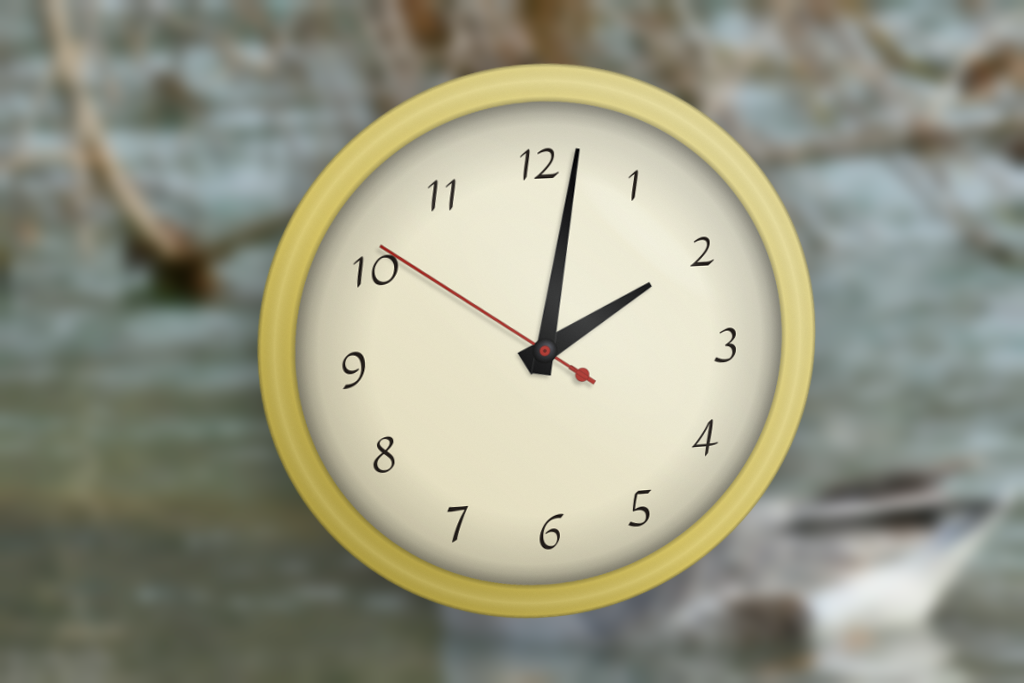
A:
2 h 01 min 51 s
